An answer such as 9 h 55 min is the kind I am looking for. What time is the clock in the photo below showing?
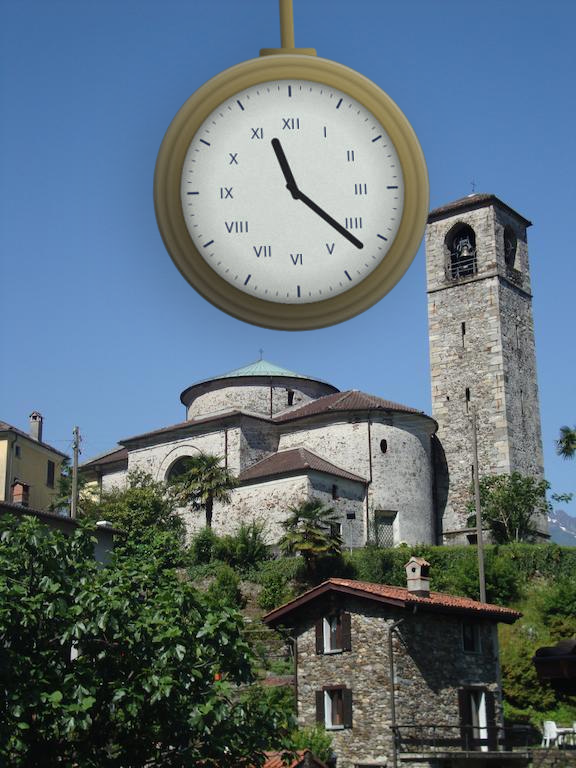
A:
11 h 22 min
